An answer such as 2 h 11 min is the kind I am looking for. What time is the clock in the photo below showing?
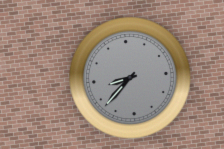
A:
8 h 38 min
